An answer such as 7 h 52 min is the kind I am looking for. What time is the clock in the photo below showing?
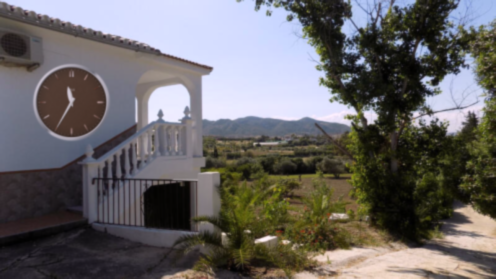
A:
11 h 35 min
